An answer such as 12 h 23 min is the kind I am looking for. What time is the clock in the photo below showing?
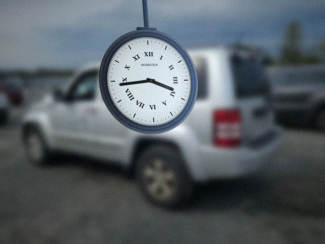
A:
3 h 44 min
